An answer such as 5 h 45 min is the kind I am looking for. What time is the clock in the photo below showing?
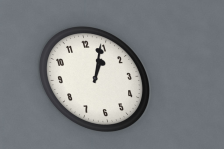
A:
1 h 04 min
